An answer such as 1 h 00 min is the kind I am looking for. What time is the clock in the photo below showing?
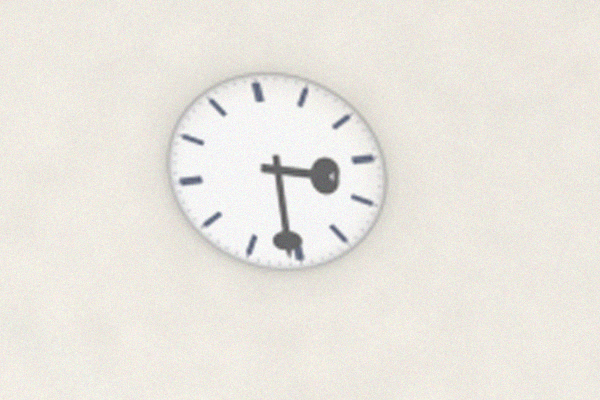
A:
3 h 31 min
